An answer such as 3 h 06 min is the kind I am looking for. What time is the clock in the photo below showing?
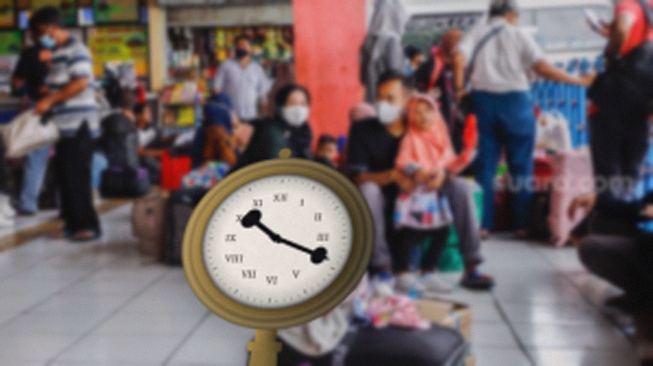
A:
10 h 19 min
